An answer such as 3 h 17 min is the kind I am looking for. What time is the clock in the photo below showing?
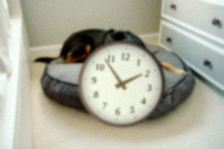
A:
1 h 53 min
